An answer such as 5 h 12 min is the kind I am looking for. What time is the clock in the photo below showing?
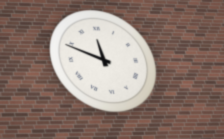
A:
11 h 49 min
